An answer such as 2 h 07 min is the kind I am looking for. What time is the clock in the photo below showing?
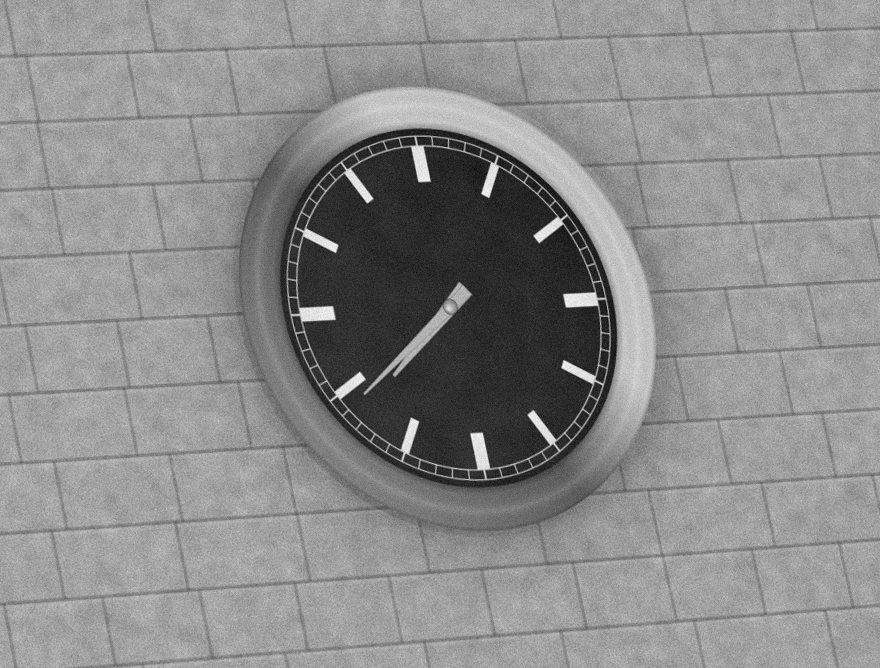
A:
7 h 39 min
